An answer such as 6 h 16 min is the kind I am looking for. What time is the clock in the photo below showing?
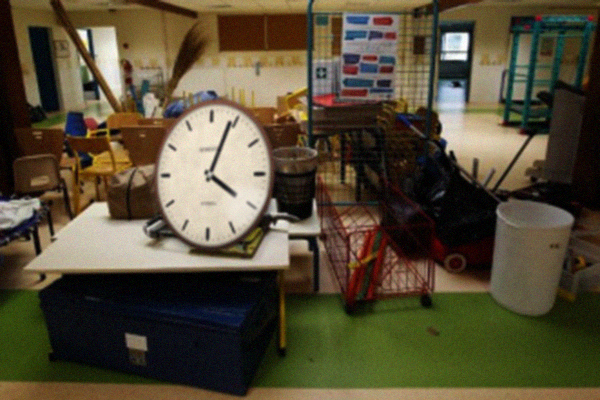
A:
4 h 04 min
